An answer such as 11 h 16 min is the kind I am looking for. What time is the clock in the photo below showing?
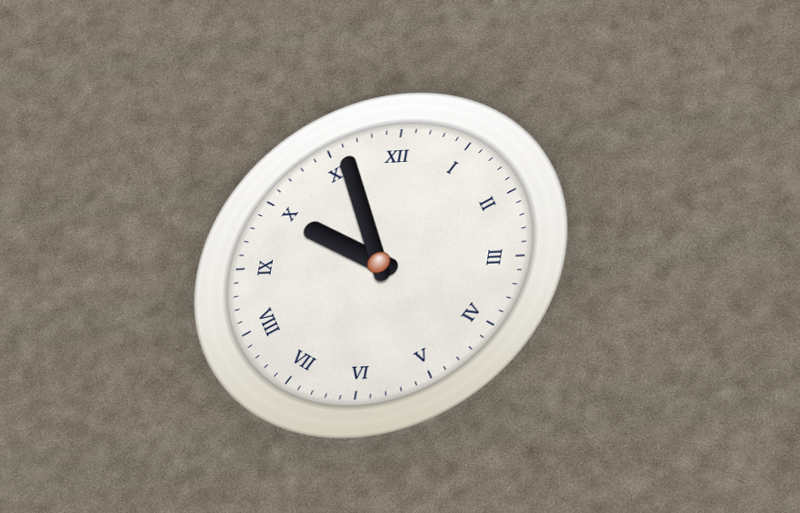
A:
9 h 56 min
